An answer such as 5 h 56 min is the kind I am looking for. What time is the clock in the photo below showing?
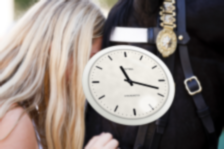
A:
11 h 18 min
